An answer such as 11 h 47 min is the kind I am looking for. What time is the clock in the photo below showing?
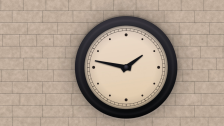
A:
1 h 47 min
